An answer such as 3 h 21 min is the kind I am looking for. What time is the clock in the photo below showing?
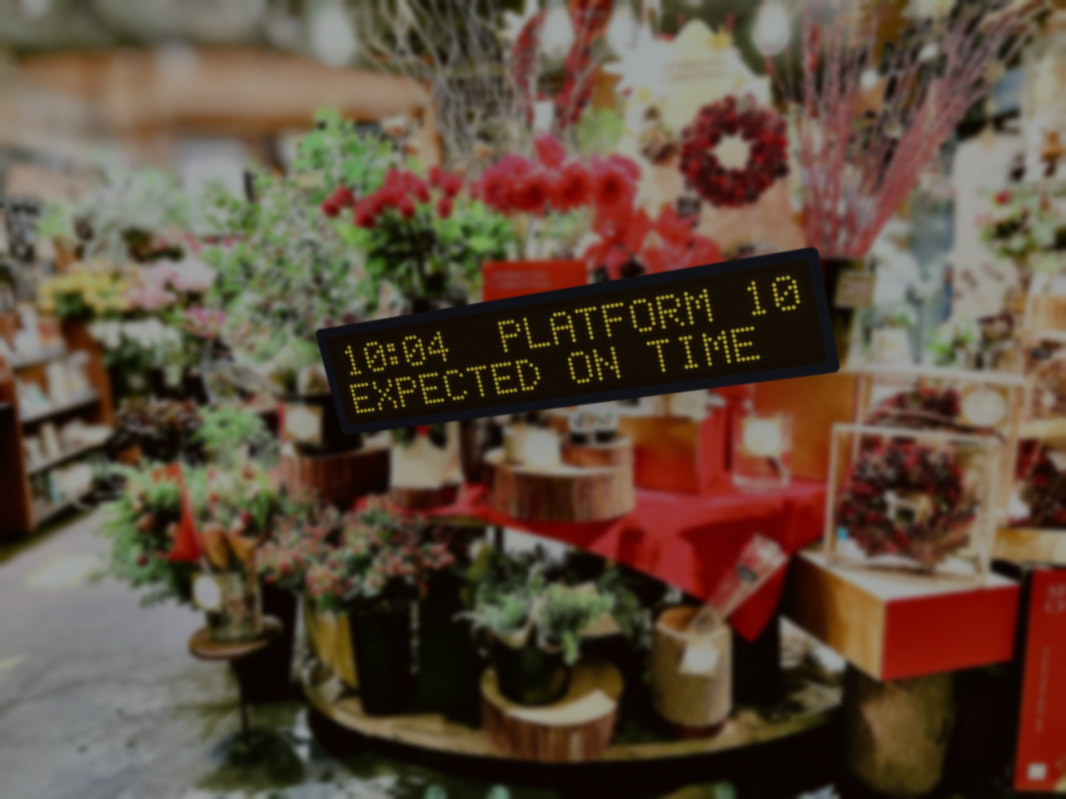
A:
10 h 04 min
